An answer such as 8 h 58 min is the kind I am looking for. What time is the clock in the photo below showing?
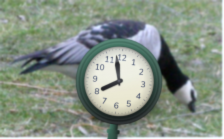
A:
7 h 58 min
